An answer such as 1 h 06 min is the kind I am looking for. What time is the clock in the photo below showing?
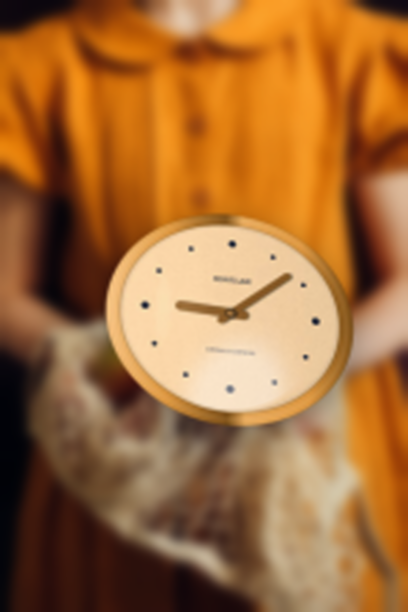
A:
9 h 08 min
